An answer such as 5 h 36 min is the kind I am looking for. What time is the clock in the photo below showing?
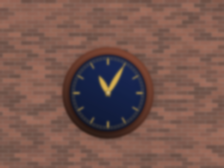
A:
11 h 05 min
